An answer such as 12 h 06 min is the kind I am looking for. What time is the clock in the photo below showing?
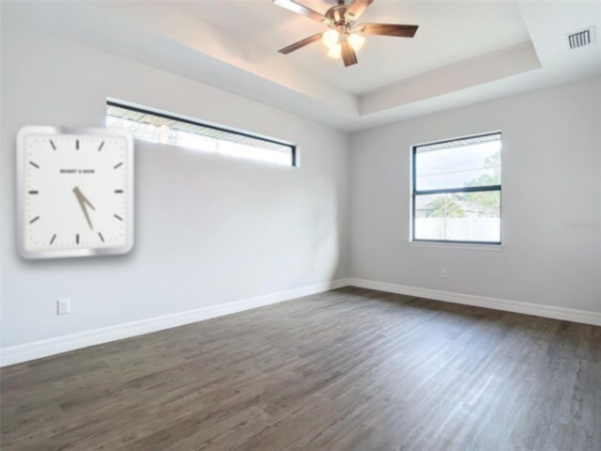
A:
4 h 26 min
